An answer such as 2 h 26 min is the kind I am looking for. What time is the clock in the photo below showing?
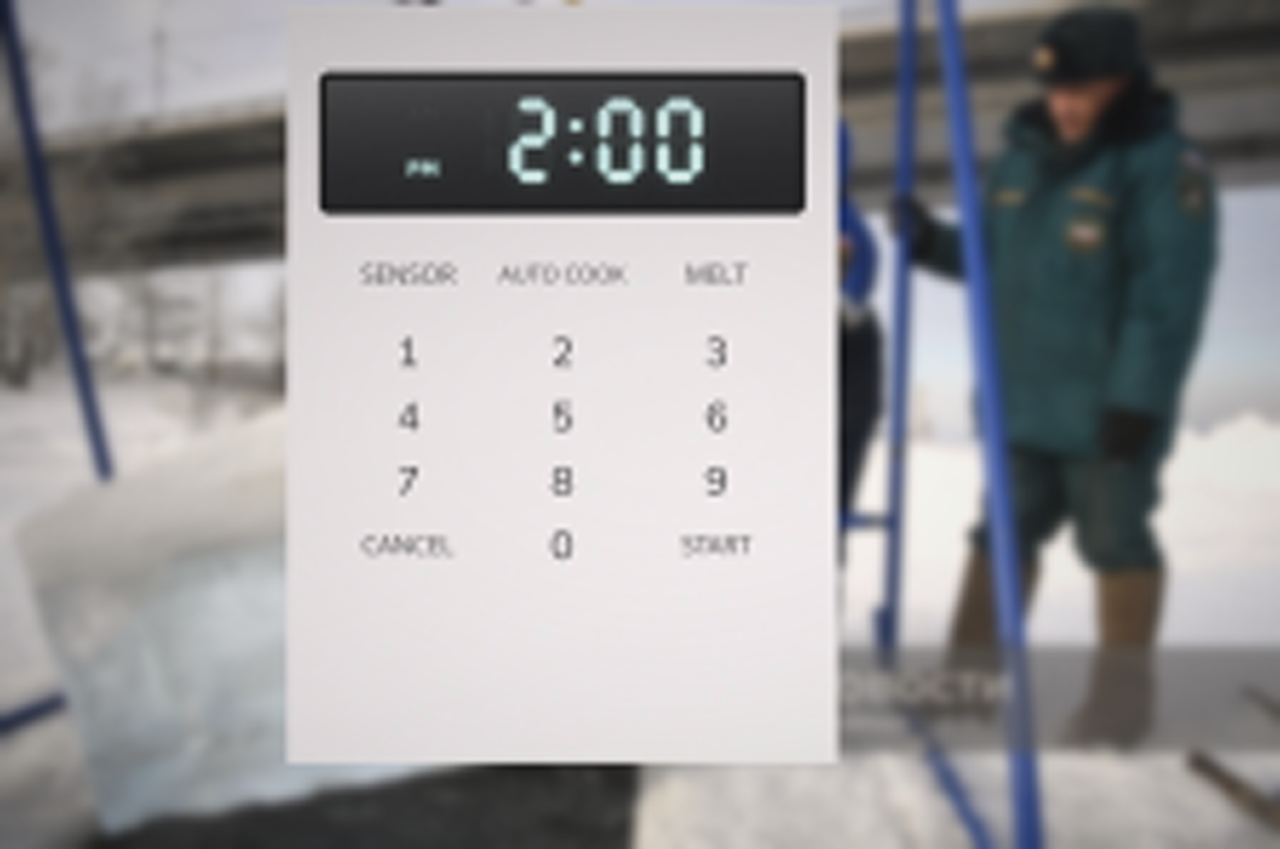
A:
2 h 00 min
